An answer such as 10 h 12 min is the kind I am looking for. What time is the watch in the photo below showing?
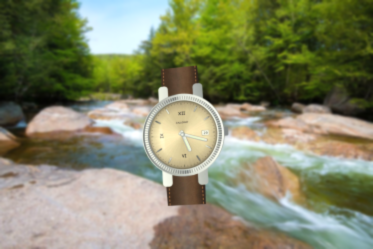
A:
5 h 18 min
